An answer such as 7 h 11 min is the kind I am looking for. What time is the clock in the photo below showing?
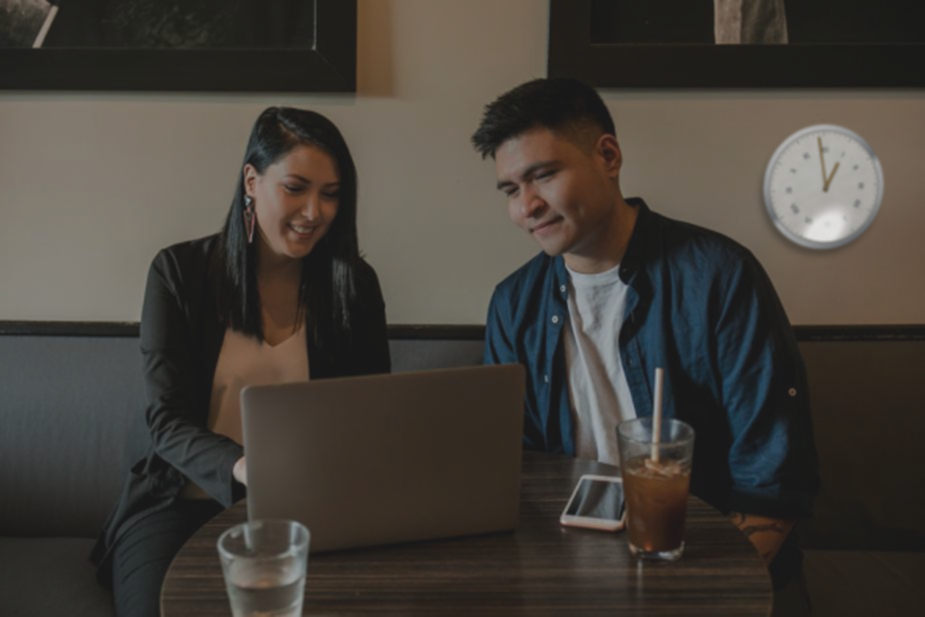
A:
12 h 59 min
